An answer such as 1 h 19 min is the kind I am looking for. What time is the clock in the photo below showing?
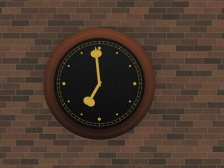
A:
6 h 59 min
